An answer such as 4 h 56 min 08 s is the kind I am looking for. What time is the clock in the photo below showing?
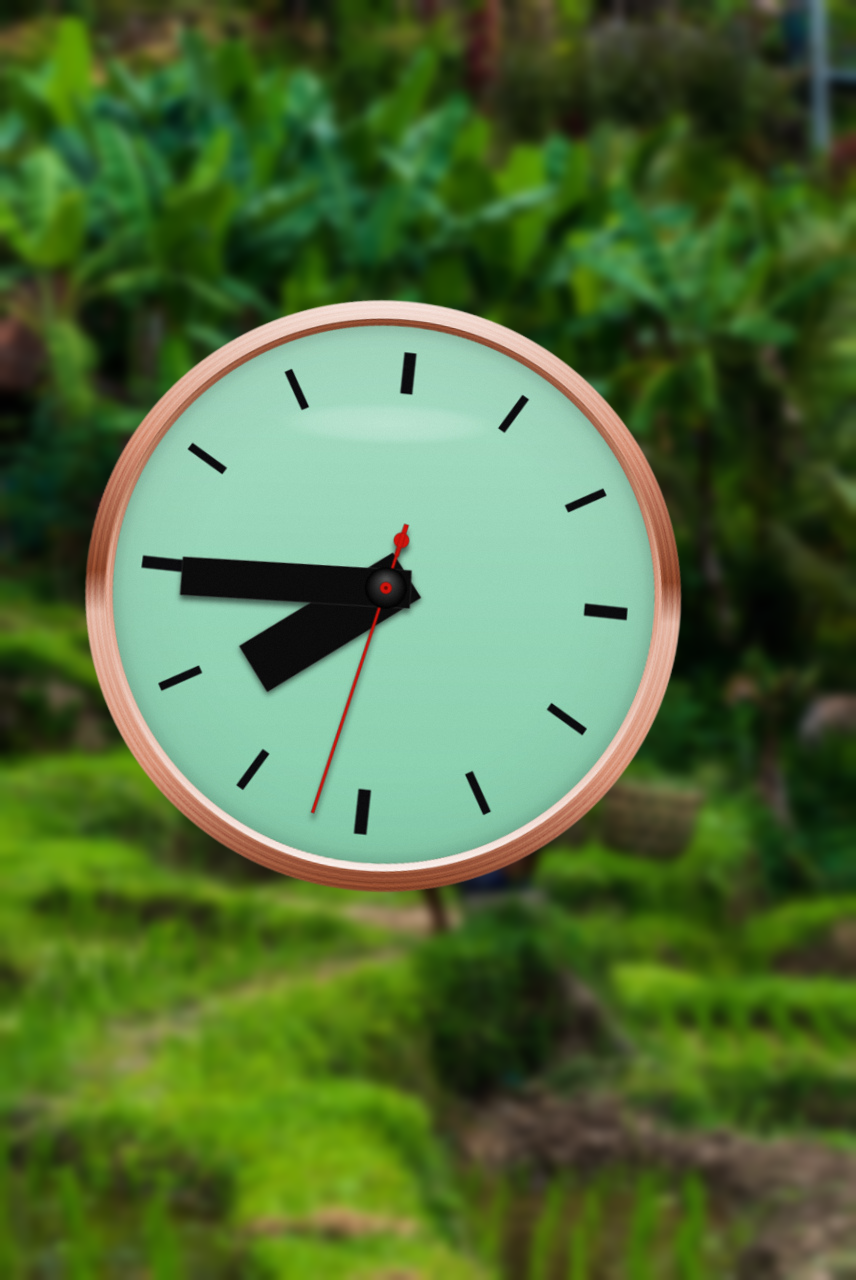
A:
7 h 44 min 32 s
